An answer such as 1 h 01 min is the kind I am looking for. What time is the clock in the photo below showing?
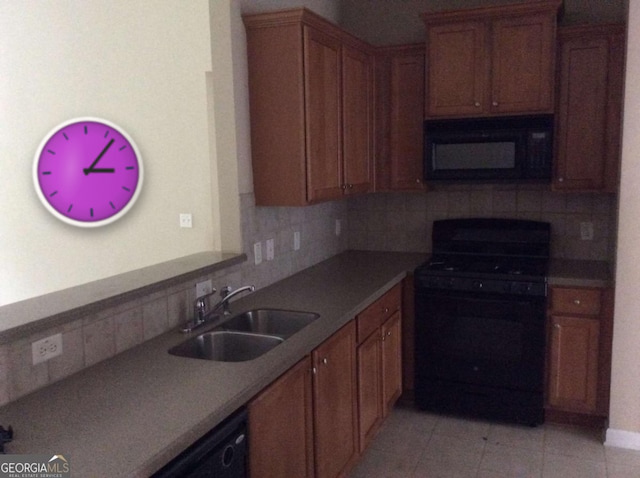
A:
3 h 07 min
